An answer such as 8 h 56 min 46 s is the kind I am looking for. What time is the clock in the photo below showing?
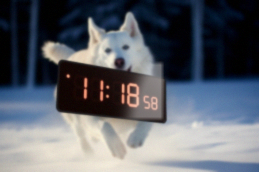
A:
11 h 18 min 58 s
